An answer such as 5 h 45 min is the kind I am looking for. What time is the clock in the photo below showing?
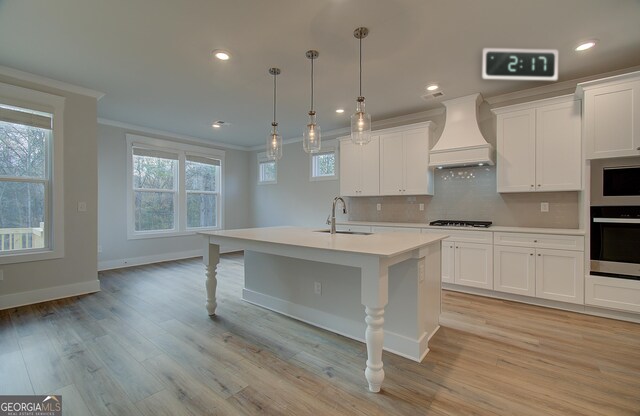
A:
2 h 17 min
